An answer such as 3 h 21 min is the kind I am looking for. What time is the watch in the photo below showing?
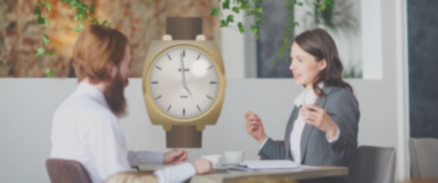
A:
4 h 59 min
